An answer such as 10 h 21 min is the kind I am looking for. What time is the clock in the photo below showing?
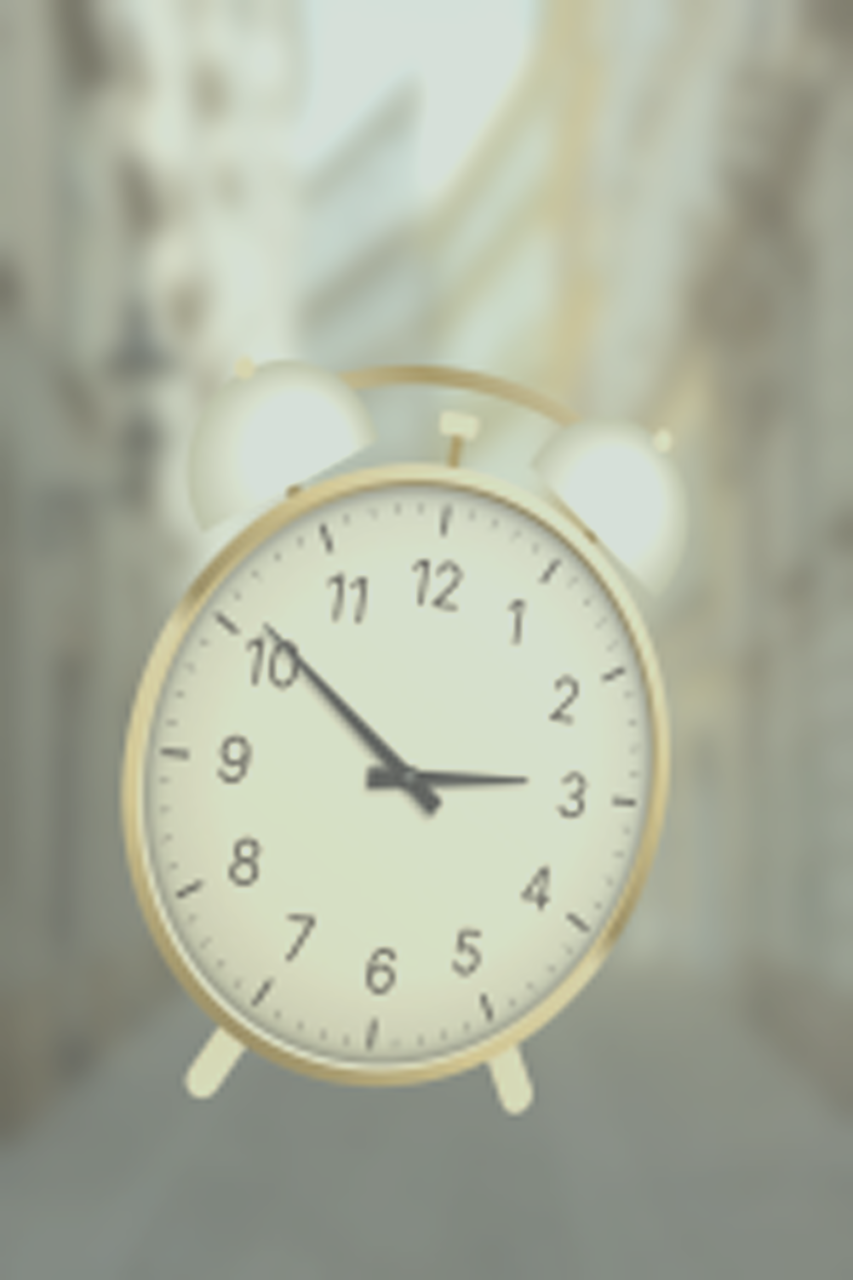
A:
2 h 51 min
